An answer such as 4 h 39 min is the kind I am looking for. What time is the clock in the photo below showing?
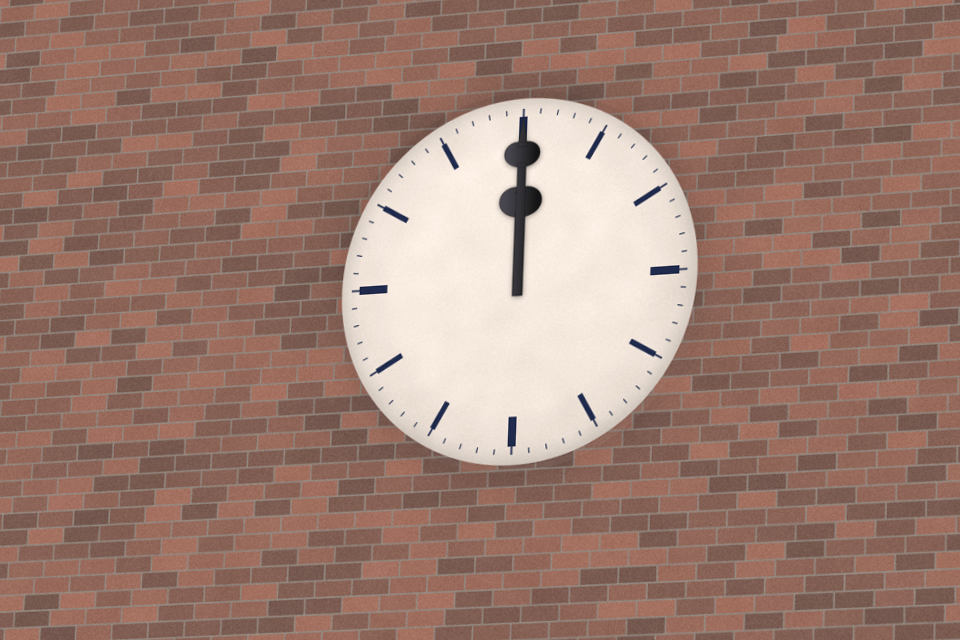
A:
12 h 00 min
